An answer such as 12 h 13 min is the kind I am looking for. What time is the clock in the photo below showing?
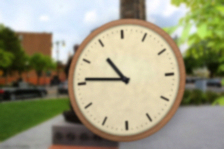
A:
10 h 46 min
